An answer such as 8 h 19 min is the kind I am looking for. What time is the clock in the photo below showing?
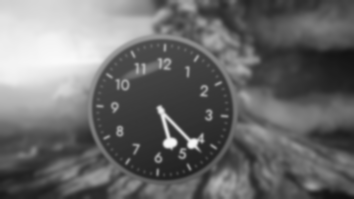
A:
5 h 22 min
